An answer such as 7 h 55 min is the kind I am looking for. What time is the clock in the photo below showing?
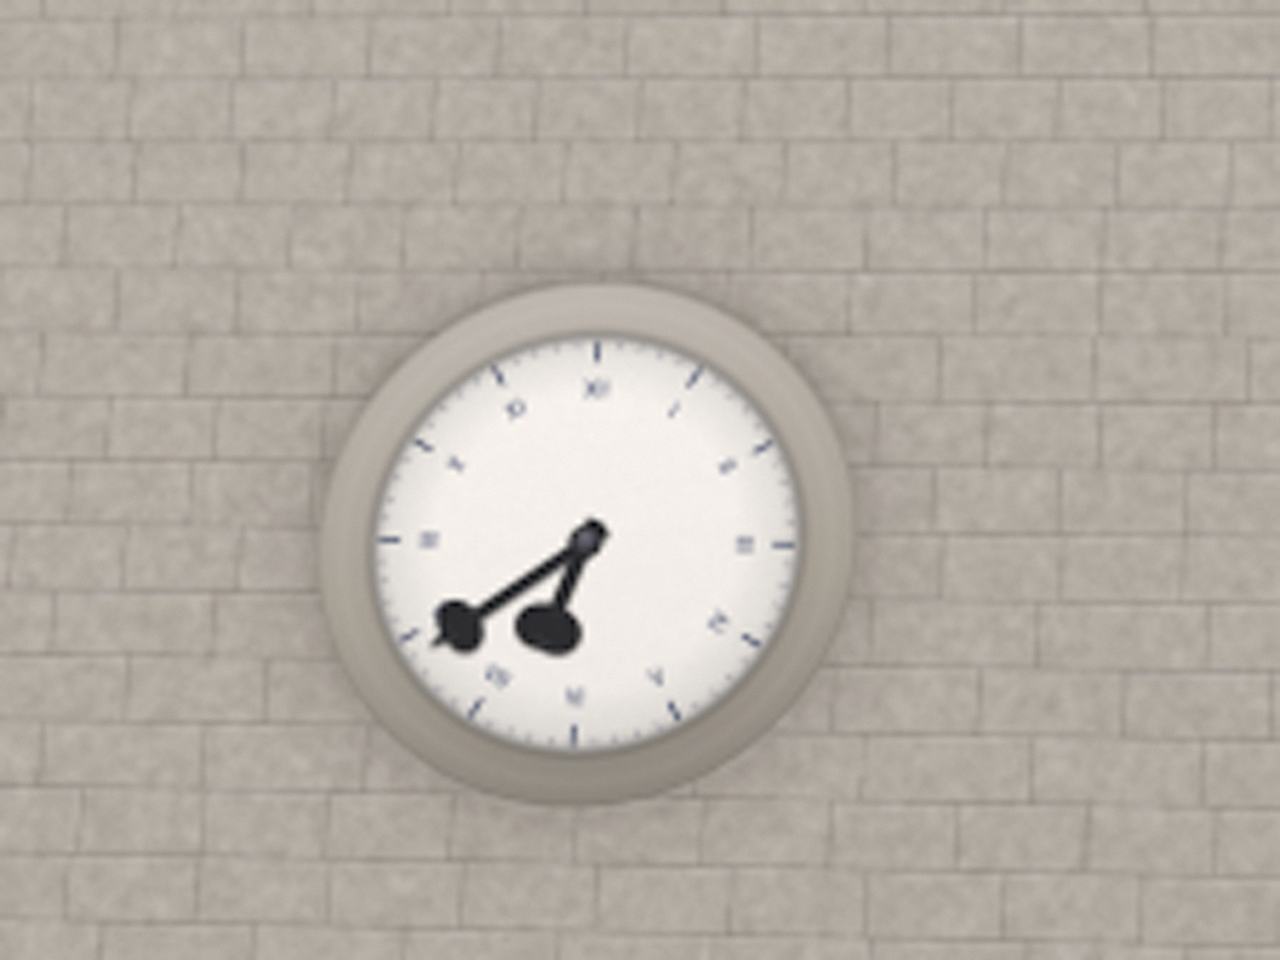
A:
6 h 39 min
